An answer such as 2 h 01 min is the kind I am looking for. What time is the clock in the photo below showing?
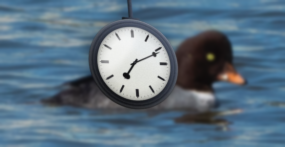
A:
7 h 11 min
